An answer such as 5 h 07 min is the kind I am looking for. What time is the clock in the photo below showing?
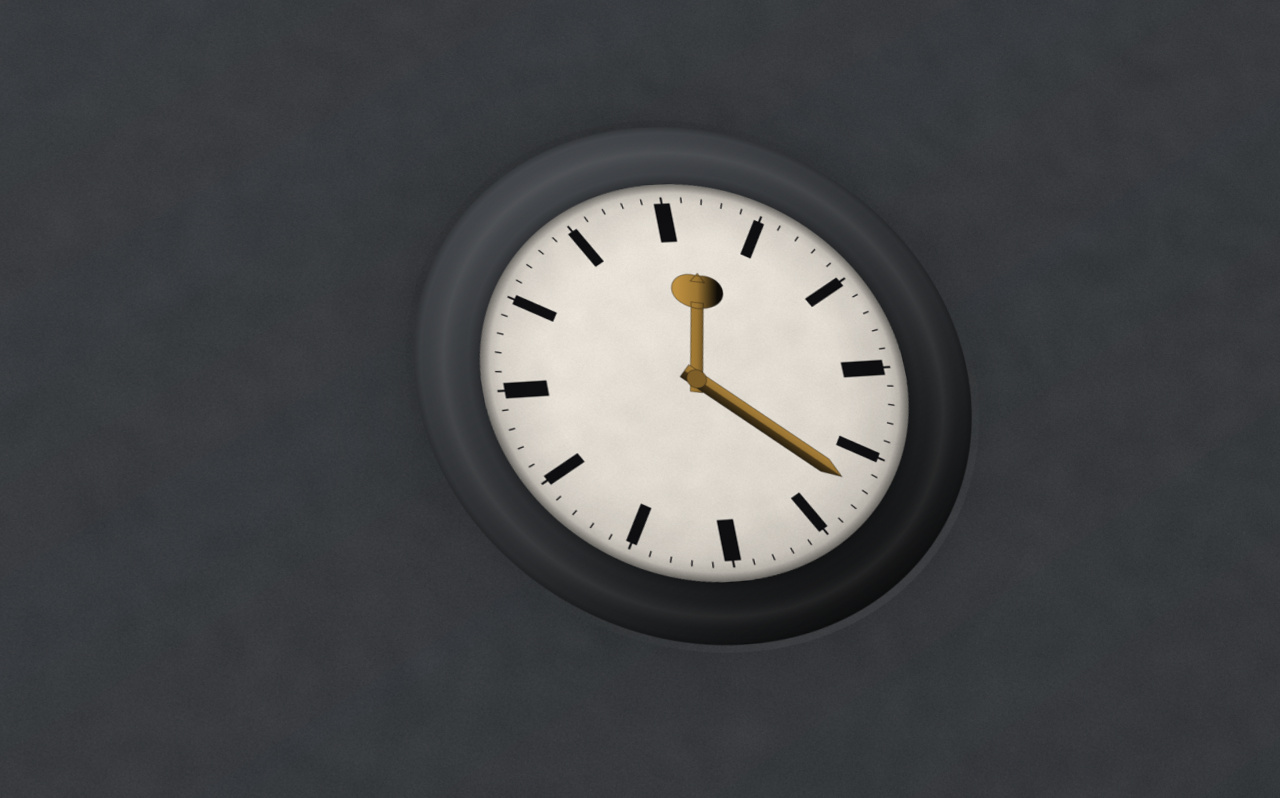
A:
12 h 22 min
